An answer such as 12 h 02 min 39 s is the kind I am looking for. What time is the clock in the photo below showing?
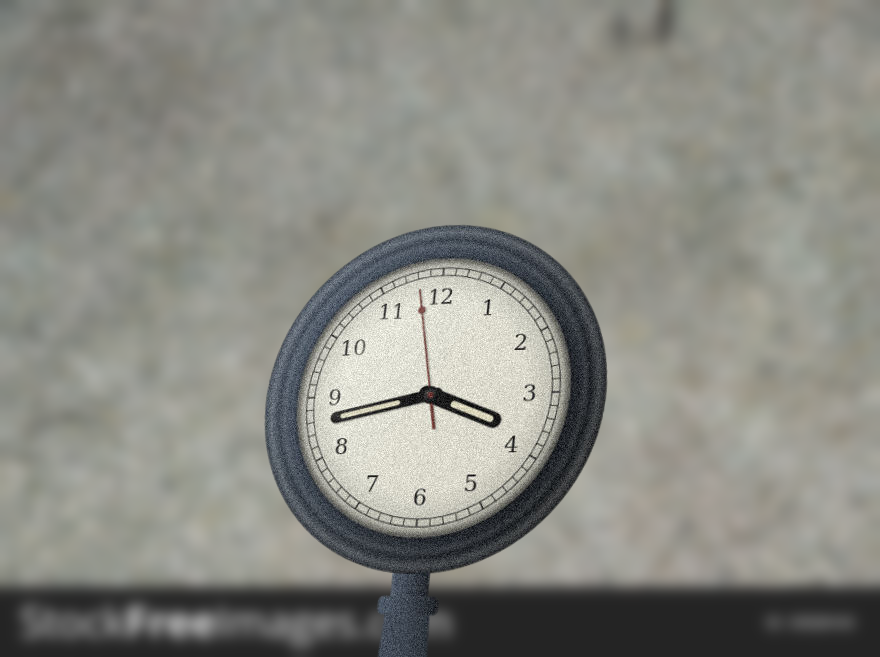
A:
3 h 42 min 58 s
